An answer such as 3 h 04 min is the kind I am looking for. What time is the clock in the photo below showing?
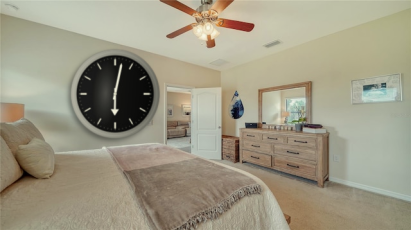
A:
6 h 02 min
